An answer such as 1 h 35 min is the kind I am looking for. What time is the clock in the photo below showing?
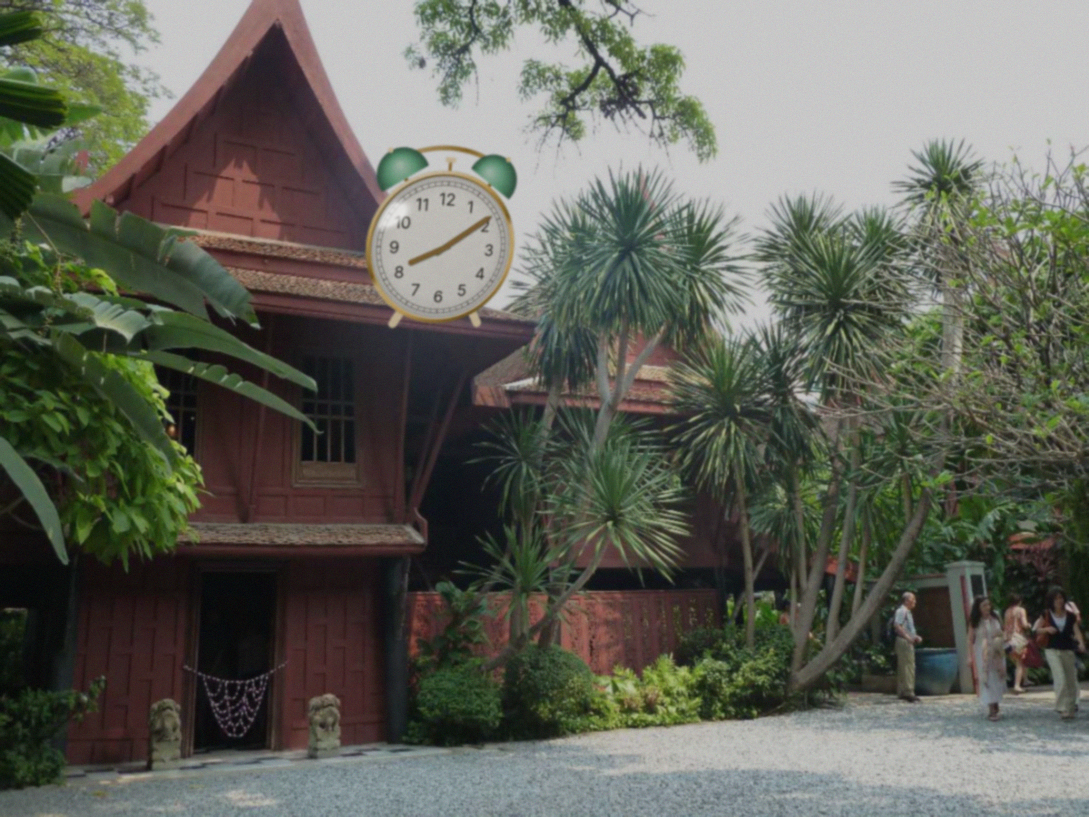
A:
8 h 09 min
